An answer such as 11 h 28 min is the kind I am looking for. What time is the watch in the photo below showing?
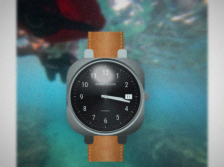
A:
3 h 17 min
